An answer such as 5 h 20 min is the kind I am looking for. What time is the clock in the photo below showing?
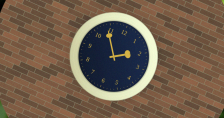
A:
1 h 54 min
